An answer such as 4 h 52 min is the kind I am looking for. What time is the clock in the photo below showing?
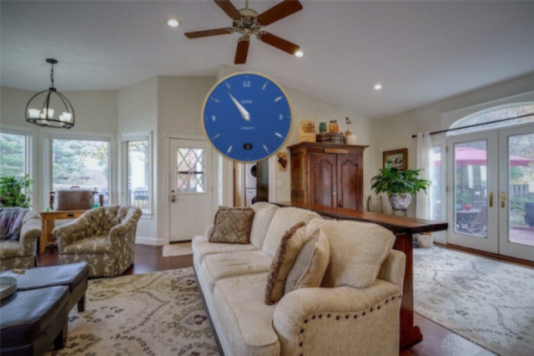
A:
10 h 54 min
